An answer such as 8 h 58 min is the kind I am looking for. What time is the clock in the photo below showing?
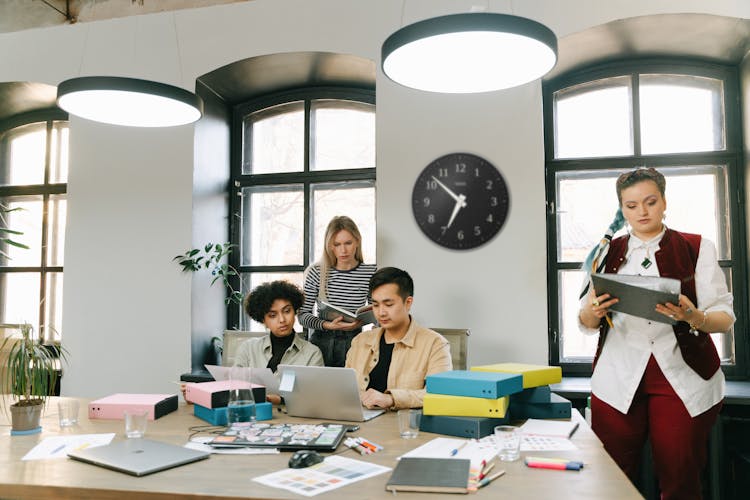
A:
6 h 52 min
